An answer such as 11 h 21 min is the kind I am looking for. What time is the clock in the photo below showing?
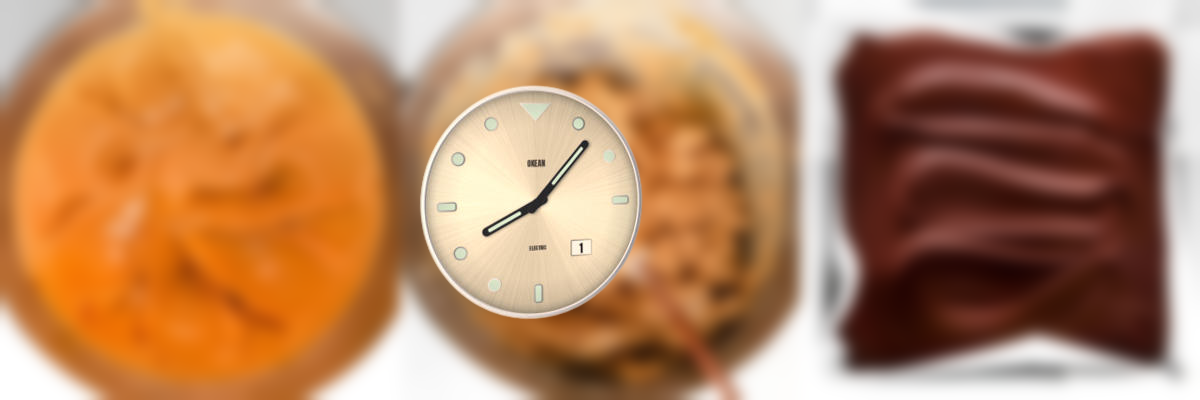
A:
8 h 07 min
